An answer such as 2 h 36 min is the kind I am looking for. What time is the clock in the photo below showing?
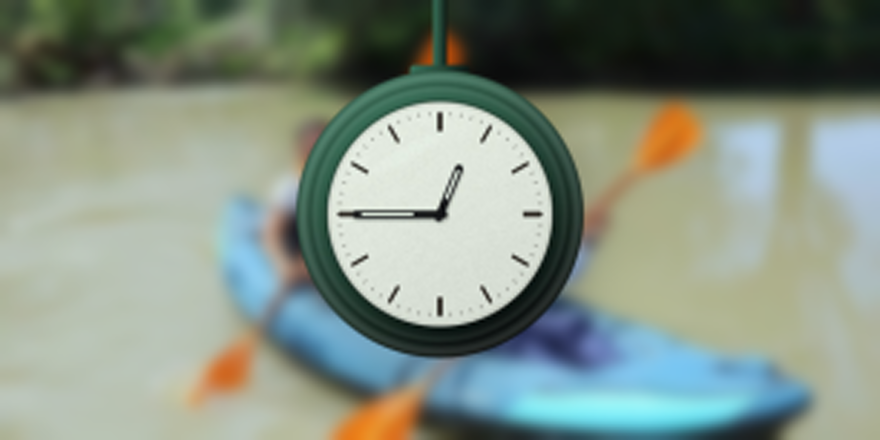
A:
12 h 45 min
